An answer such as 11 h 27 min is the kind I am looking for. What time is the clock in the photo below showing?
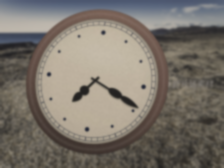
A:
7 h 19 min
